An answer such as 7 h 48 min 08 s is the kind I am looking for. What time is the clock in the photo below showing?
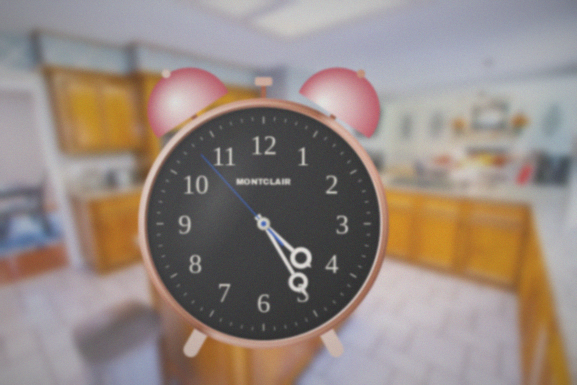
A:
4 h 24 min 53 s
